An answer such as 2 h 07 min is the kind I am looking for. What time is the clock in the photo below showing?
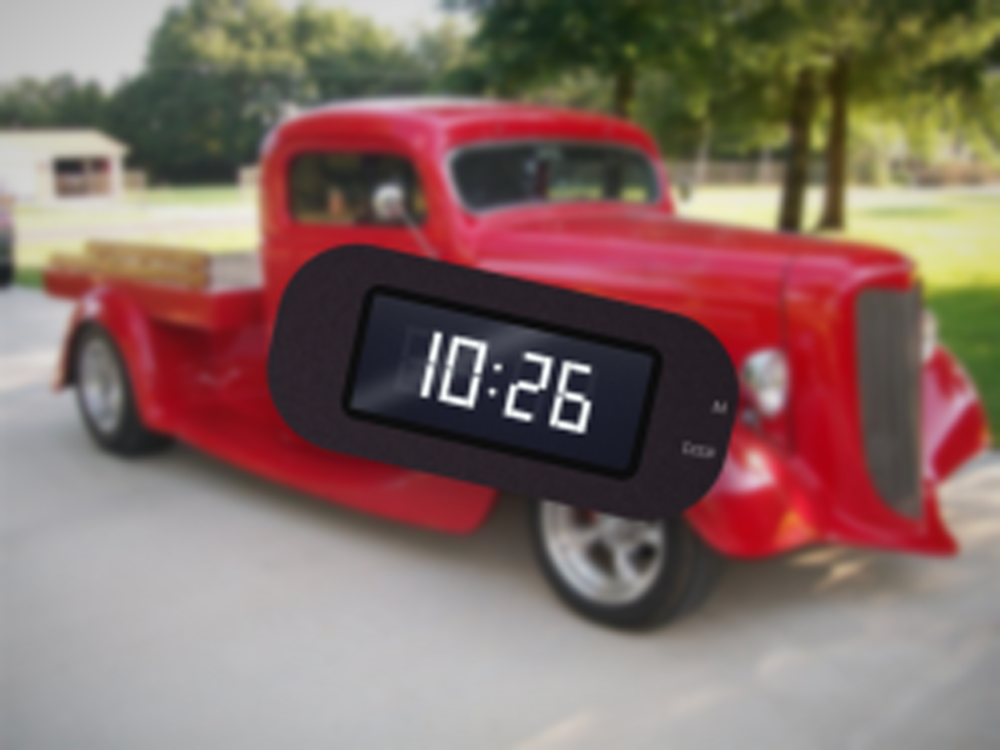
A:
10 h 26 min
